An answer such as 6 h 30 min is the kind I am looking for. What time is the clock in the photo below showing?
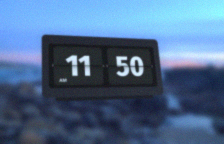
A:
11 h 50 min
